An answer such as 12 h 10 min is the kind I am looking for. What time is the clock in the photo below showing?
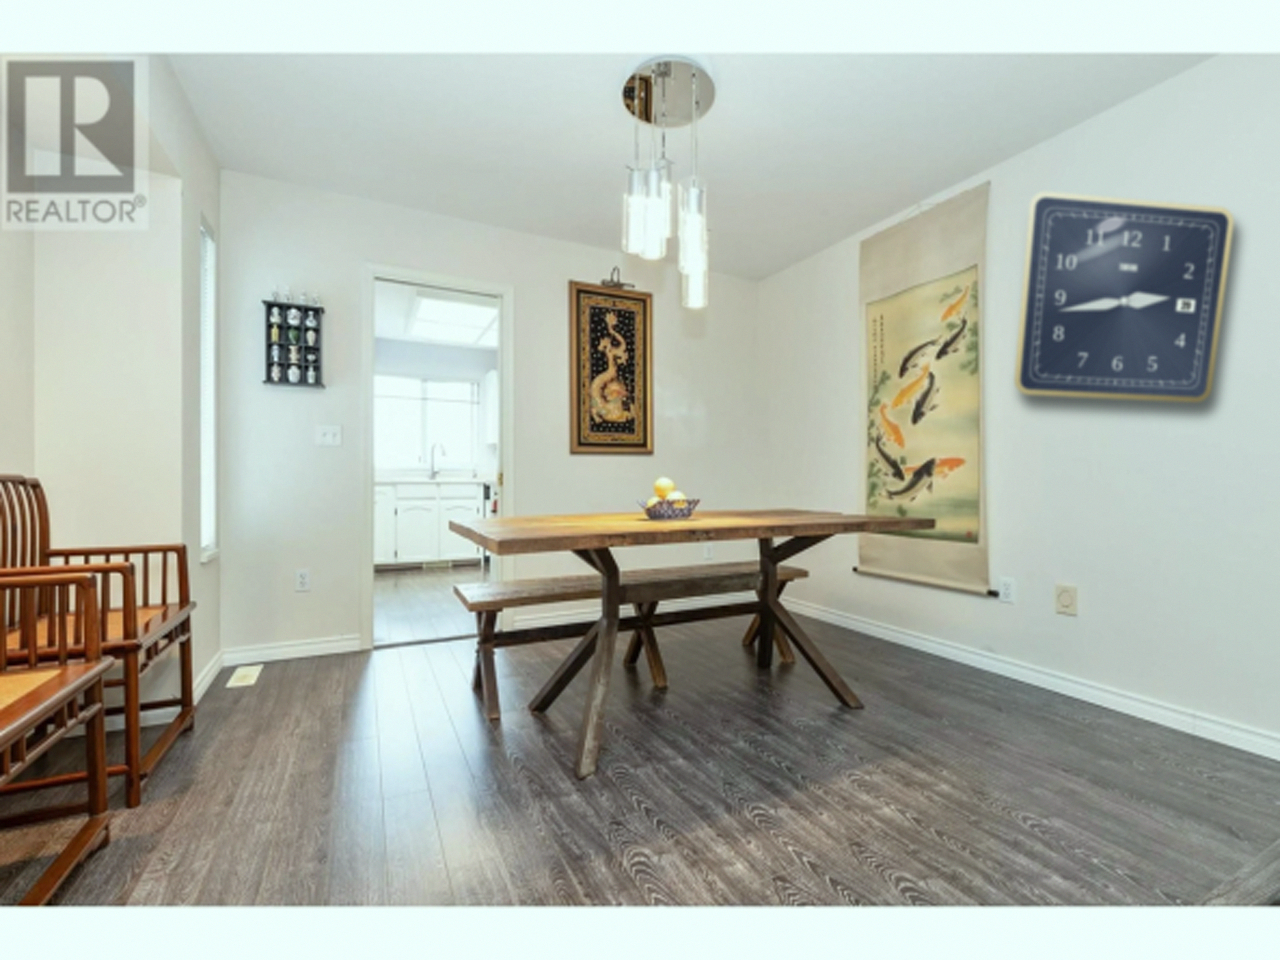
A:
2 h 43 min
